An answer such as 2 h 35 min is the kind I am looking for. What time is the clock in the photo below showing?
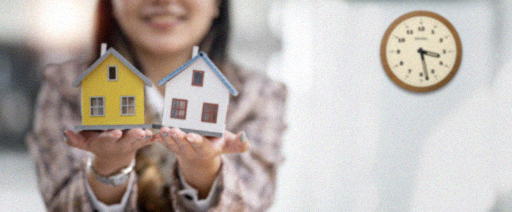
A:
3 h 28 min
